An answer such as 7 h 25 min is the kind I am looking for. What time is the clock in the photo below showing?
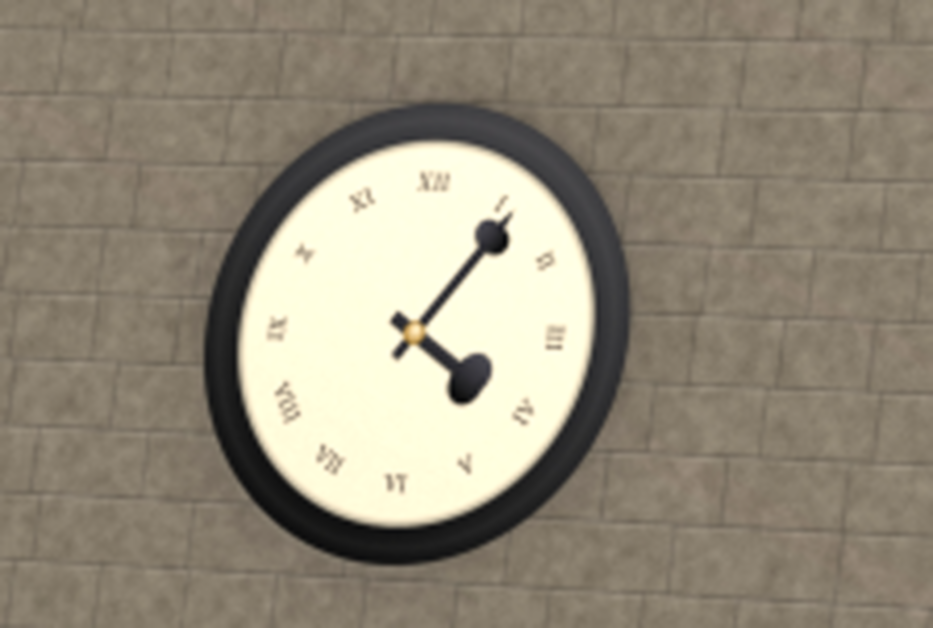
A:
4 h 06 min
